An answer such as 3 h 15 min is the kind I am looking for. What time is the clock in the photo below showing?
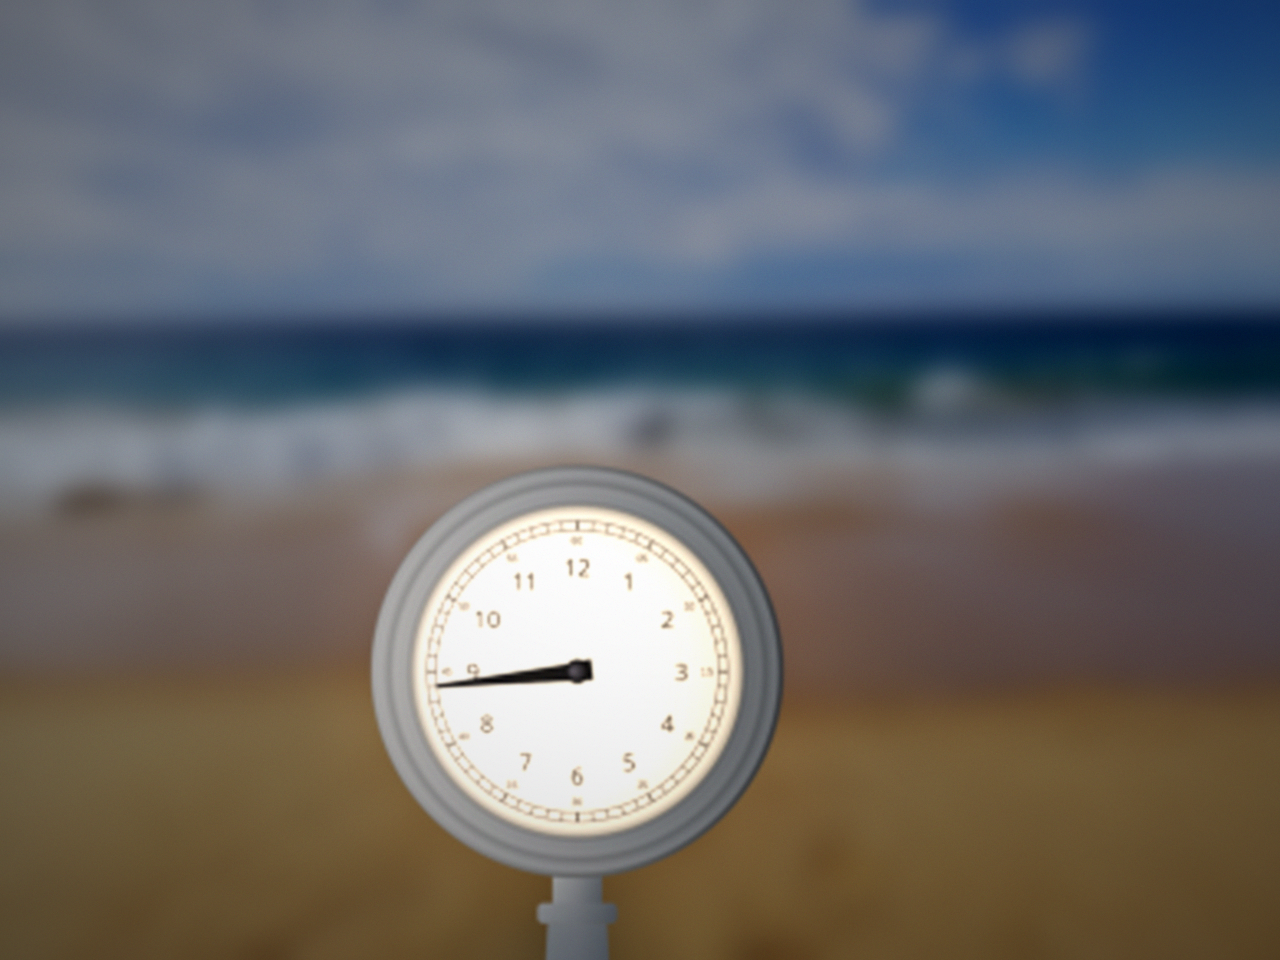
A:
8 h 44 min
